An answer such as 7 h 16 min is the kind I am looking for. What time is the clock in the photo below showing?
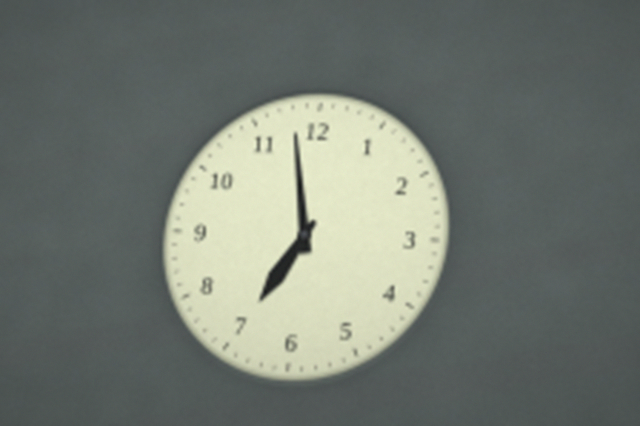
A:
6 h 58 min
